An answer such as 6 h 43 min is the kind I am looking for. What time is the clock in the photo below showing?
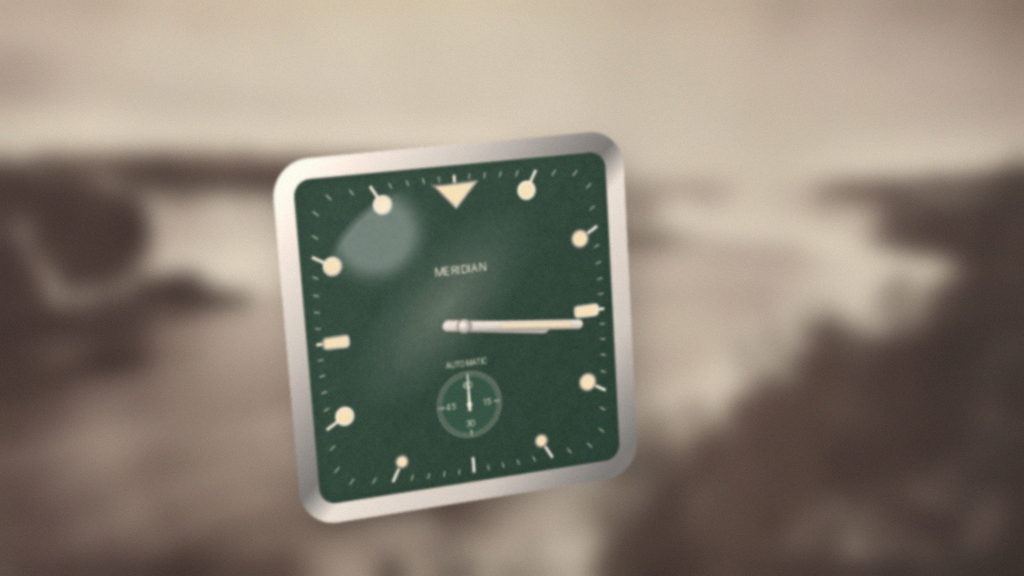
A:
3 h 16 min
